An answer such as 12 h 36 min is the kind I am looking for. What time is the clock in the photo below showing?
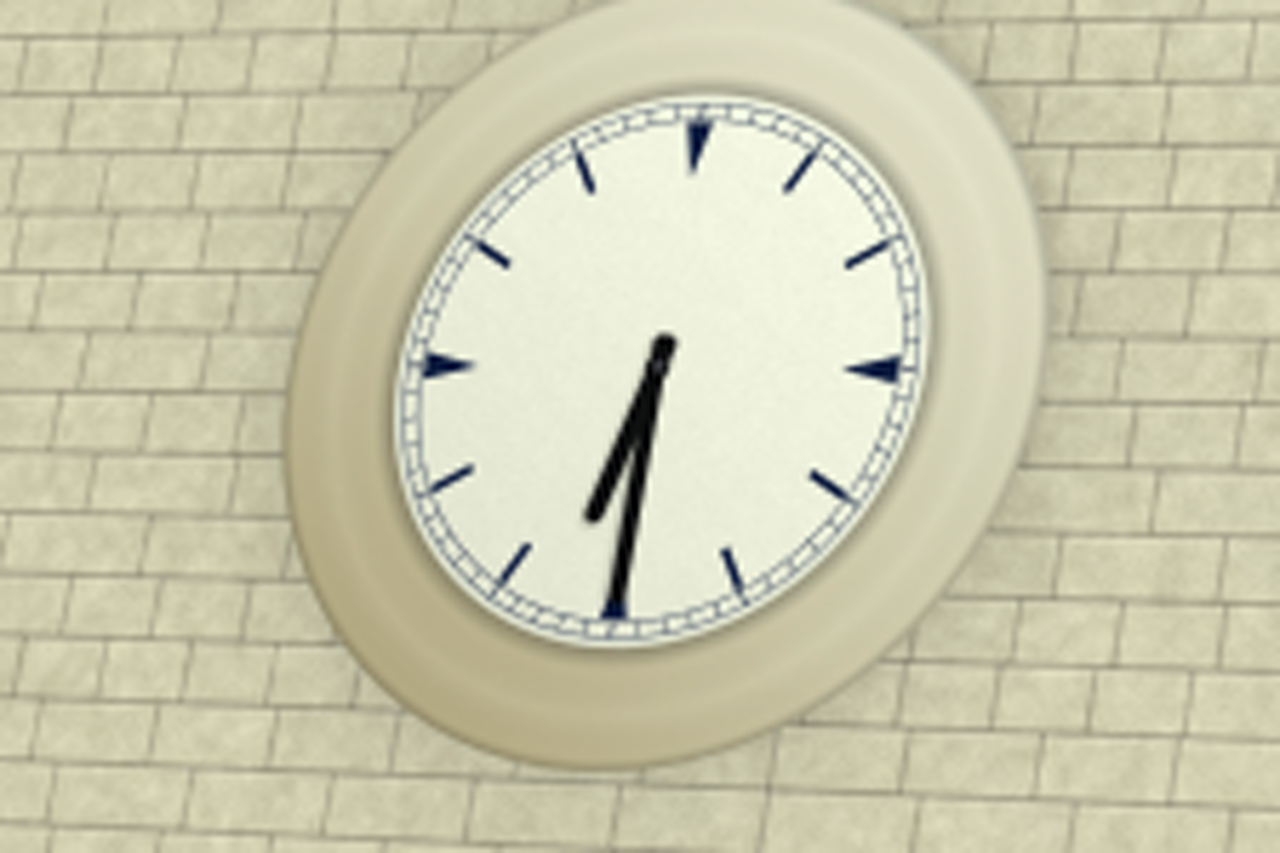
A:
6 h 30 min
